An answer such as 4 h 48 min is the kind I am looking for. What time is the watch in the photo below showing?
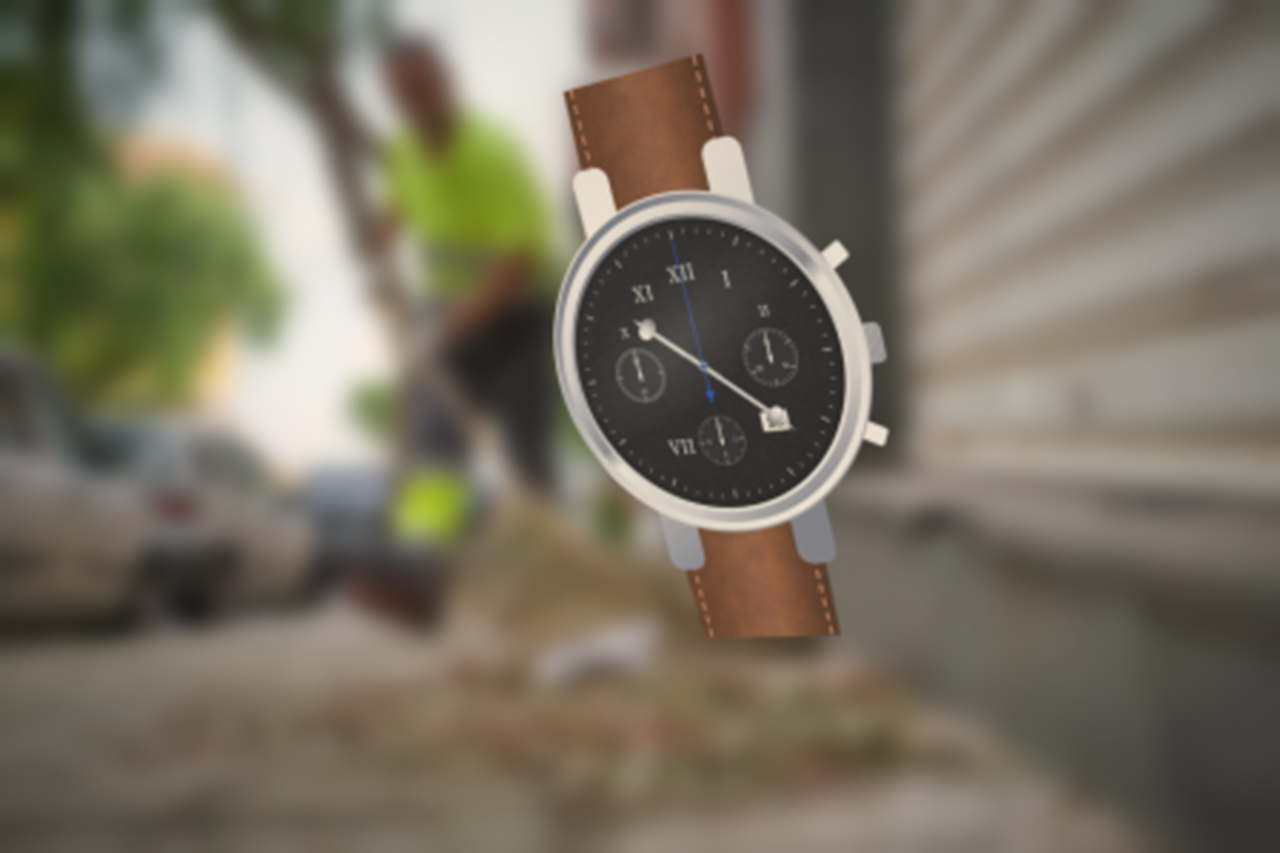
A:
10 h 22 min
